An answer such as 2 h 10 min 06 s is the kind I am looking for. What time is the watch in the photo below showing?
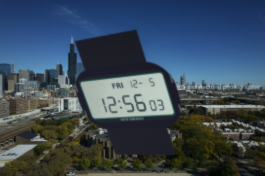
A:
12 h 56 min 03 s
